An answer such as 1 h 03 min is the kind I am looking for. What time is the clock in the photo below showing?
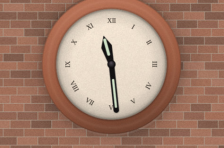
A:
11 h 29 min
